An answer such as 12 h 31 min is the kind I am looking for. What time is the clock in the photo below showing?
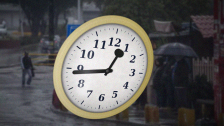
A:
12 h 44 min
